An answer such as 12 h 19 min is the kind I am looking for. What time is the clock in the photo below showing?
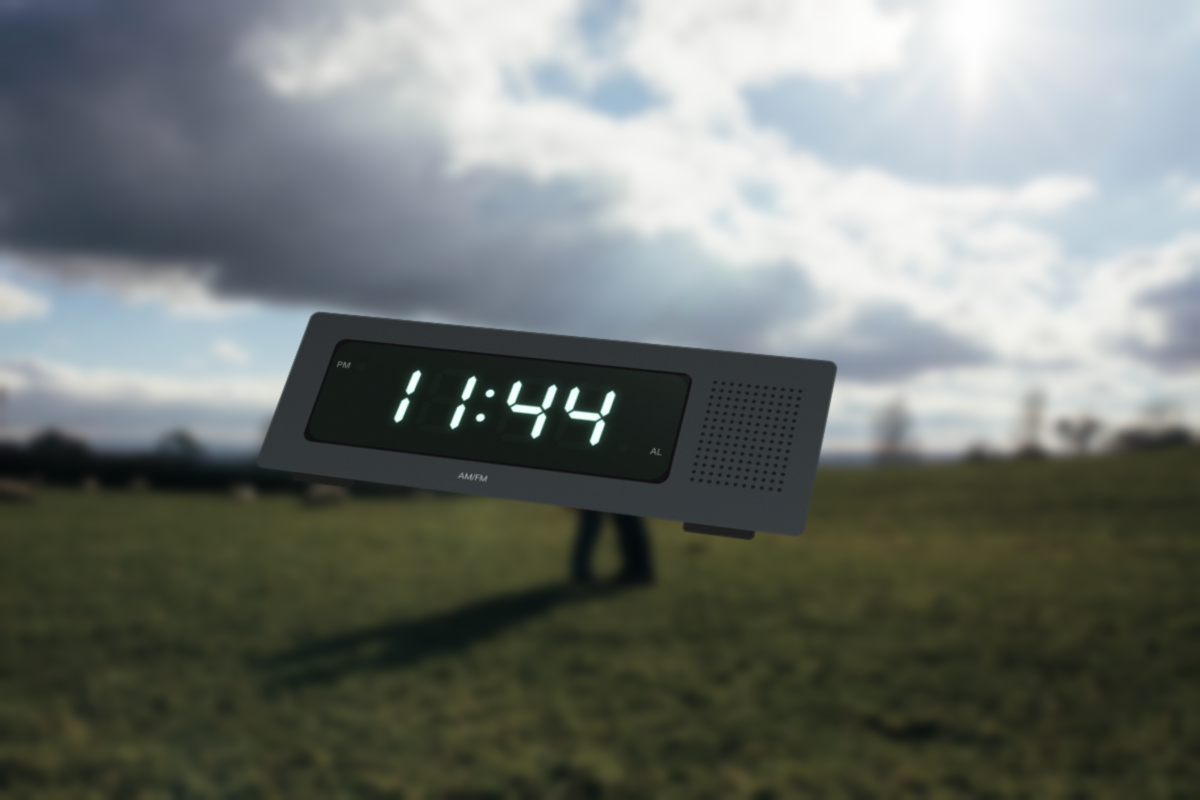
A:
11 h 44 min
